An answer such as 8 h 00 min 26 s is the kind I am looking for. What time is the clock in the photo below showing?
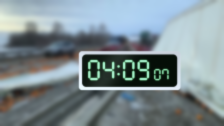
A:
4 h 09 min 07 s
